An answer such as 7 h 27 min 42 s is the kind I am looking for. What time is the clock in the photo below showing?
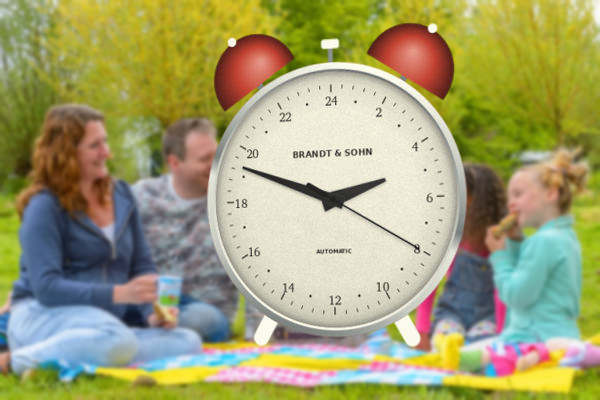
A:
4 h 48 min 20 s
